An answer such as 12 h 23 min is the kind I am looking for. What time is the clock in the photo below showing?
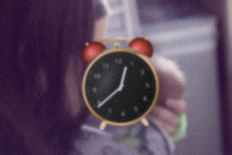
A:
12 h 39 min
